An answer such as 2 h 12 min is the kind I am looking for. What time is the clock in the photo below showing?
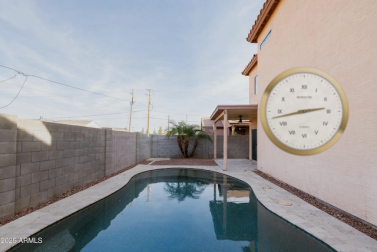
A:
2 h 43 min
